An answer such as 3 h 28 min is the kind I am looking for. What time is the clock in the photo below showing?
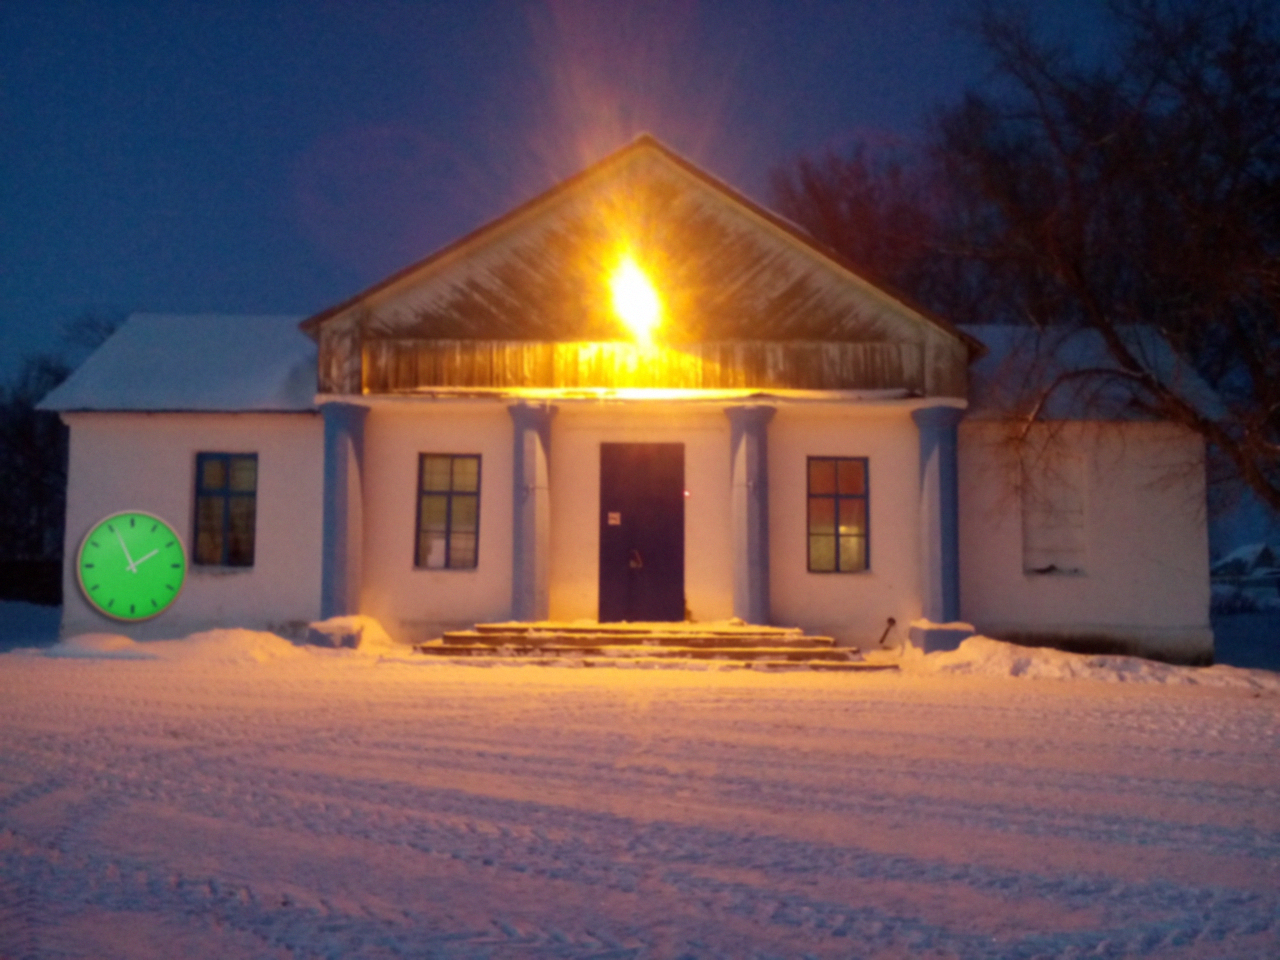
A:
1 h 56 min
